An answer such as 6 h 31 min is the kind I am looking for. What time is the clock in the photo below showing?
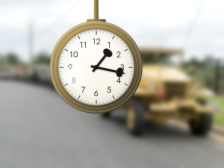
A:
1 h 17 min
